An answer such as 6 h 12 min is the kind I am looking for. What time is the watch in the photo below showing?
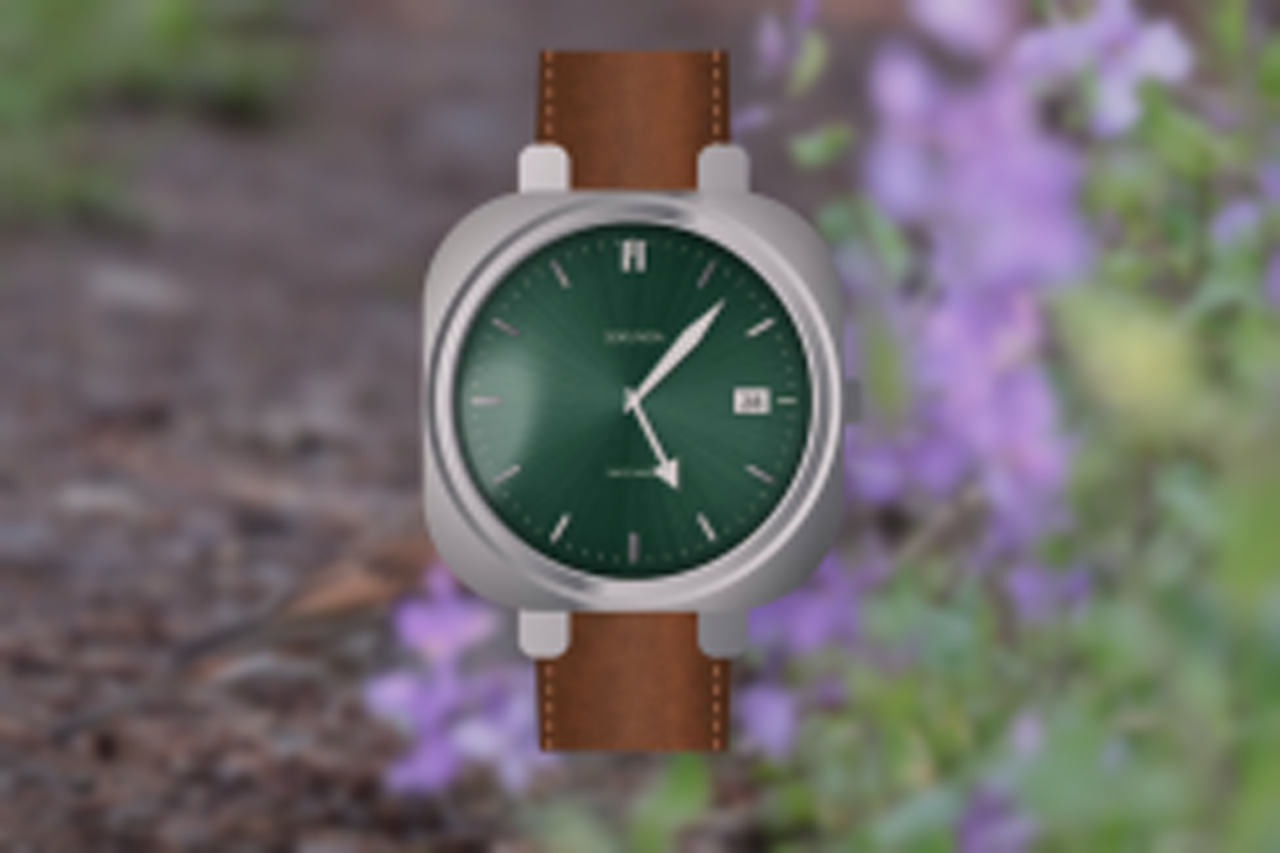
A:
5 h 07 min
